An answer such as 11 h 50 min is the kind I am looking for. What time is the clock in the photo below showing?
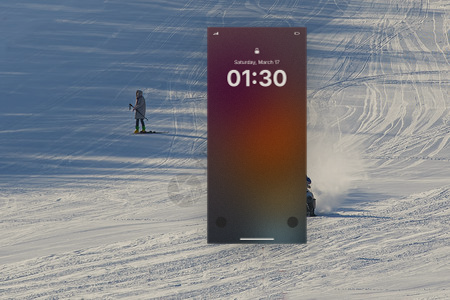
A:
1 h 30 min
